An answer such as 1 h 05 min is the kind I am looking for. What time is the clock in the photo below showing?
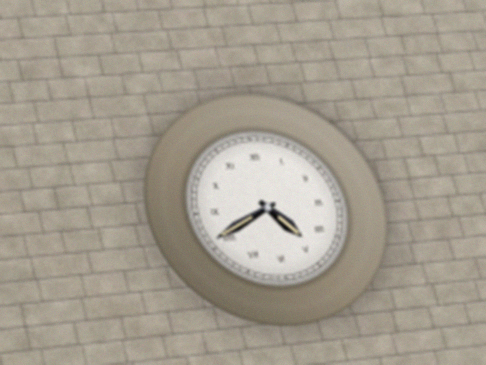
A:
4 h 41 min
